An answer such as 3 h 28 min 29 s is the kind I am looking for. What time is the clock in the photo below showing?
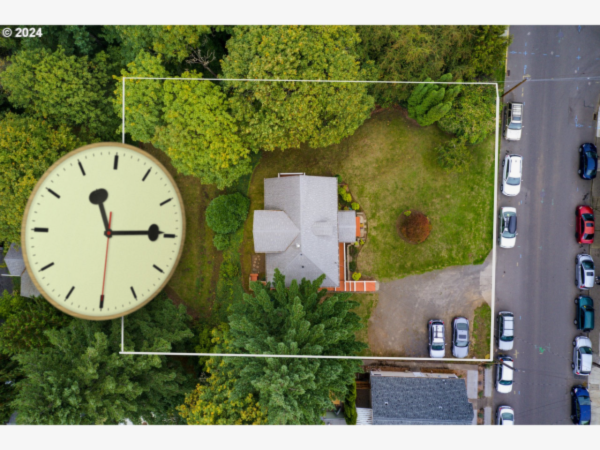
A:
11 h 14 min 30 s
